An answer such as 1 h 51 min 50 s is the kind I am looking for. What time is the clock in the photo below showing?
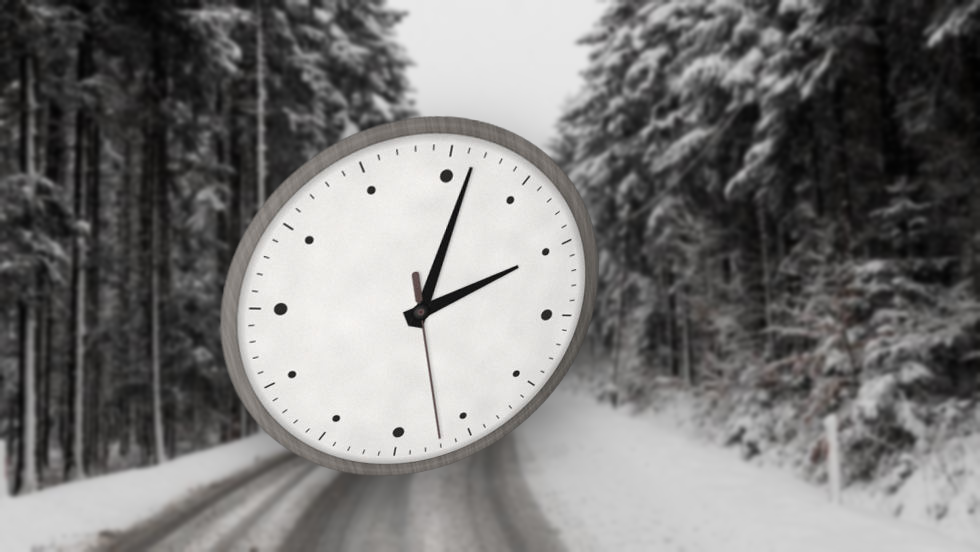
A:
2 h 01 min 27 s
